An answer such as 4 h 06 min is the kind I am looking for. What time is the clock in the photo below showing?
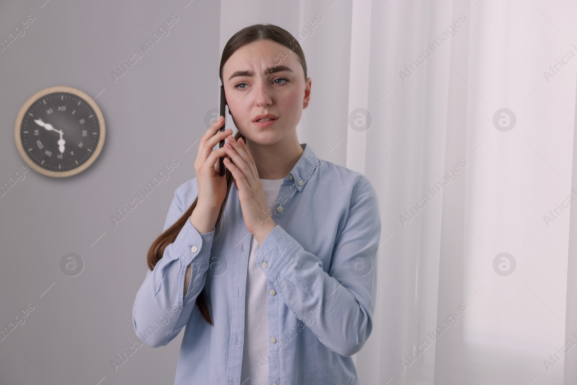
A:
5 h 49 min
